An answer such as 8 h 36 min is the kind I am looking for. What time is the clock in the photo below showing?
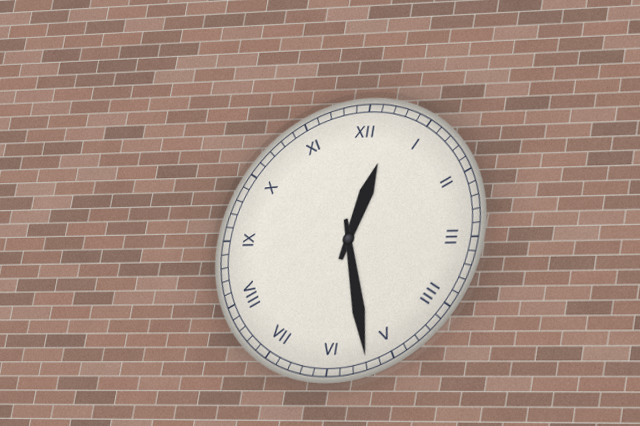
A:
12 h 27 min
